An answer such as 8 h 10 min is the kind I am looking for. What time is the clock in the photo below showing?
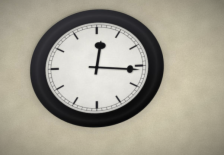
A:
12 h 16 min
